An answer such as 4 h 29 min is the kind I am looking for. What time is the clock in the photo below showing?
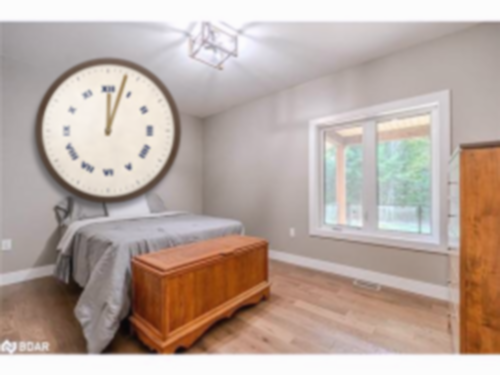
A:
12 h 03 min
